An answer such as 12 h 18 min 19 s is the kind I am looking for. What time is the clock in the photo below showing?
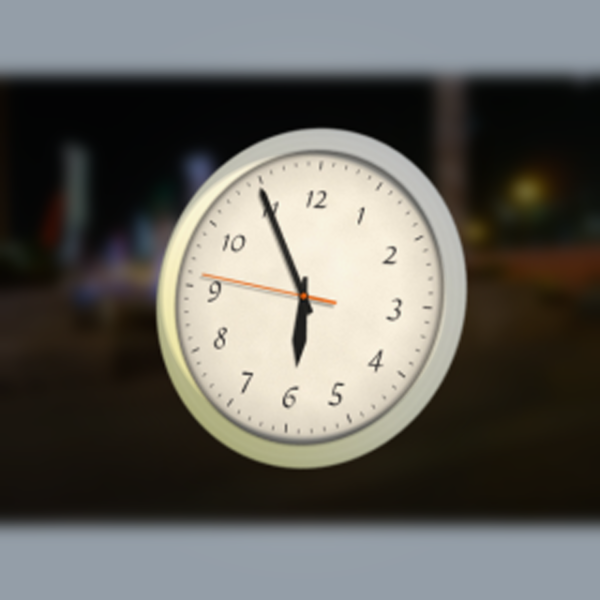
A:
5 h 54 min 46 s
